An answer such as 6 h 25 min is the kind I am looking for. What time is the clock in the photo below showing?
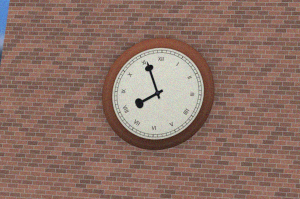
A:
7 h 56 min
